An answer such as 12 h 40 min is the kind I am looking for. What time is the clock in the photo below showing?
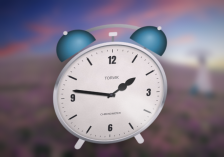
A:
1 h 47 min
